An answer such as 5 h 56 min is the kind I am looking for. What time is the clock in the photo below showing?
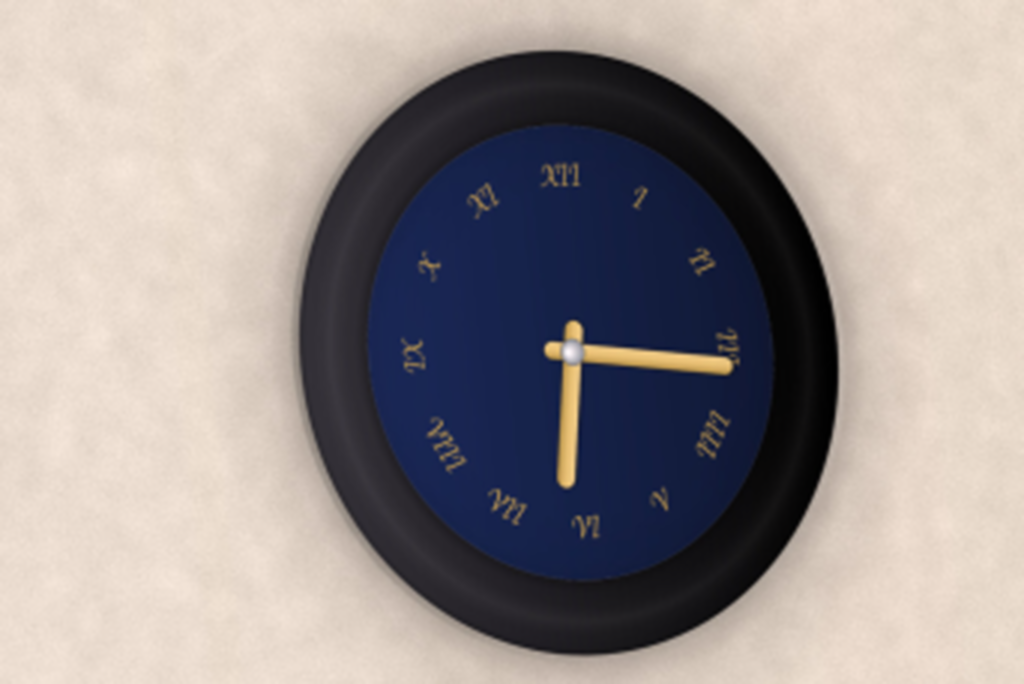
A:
6 h 16 min
